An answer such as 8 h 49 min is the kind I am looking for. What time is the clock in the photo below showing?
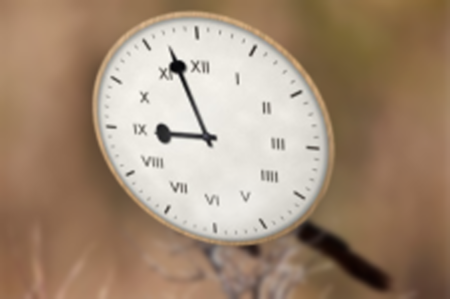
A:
8 h 57 min
